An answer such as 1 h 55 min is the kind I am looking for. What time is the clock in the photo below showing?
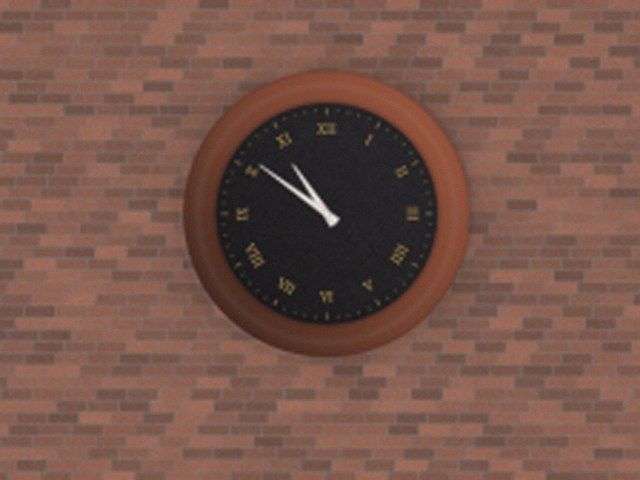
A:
10 h 51 min
